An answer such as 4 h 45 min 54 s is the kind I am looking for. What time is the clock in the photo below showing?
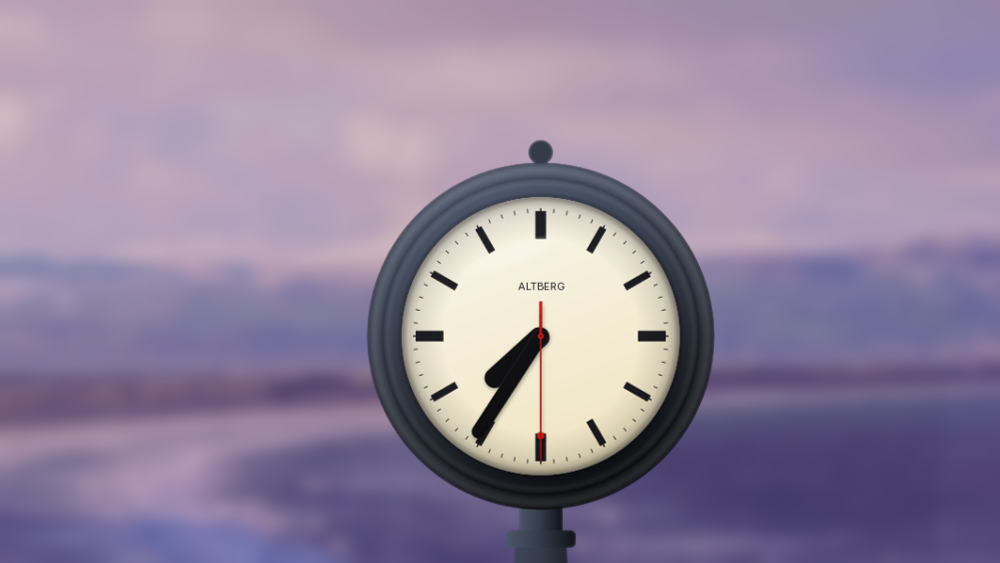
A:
7 h 35 min 30 s
